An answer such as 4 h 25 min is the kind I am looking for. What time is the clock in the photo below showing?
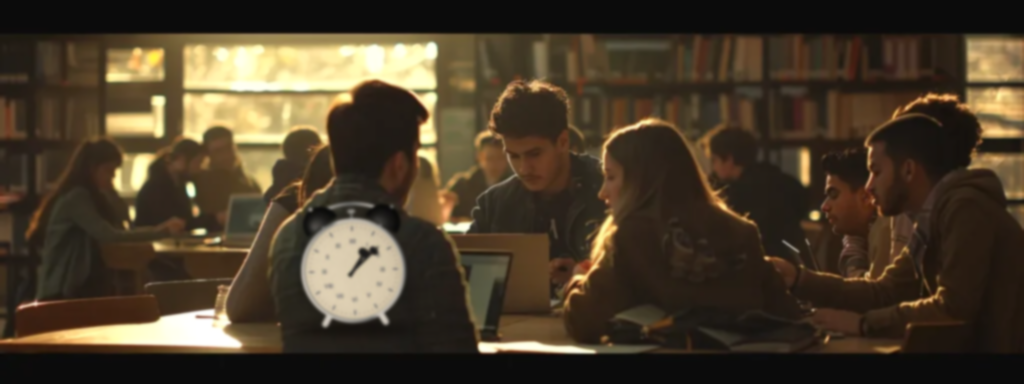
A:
1 h 08 min
